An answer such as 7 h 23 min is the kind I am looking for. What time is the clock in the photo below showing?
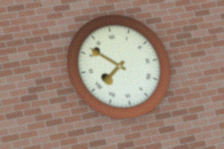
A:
7 h 52 min
